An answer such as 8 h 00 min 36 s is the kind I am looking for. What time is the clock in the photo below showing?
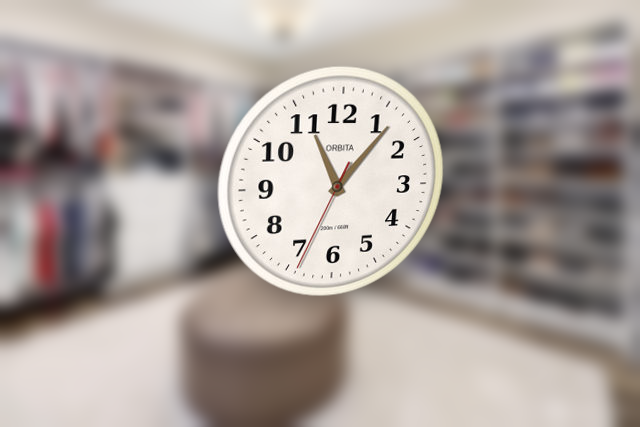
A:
11 h 06 min 34 s
